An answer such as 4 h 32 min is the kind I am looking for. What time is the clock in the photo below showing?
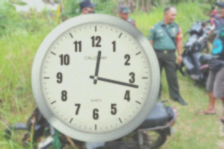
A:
12 h 17 min
